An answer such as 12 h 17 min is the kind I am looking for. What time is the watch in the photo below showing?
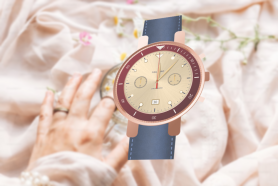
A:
12 h 07 min
